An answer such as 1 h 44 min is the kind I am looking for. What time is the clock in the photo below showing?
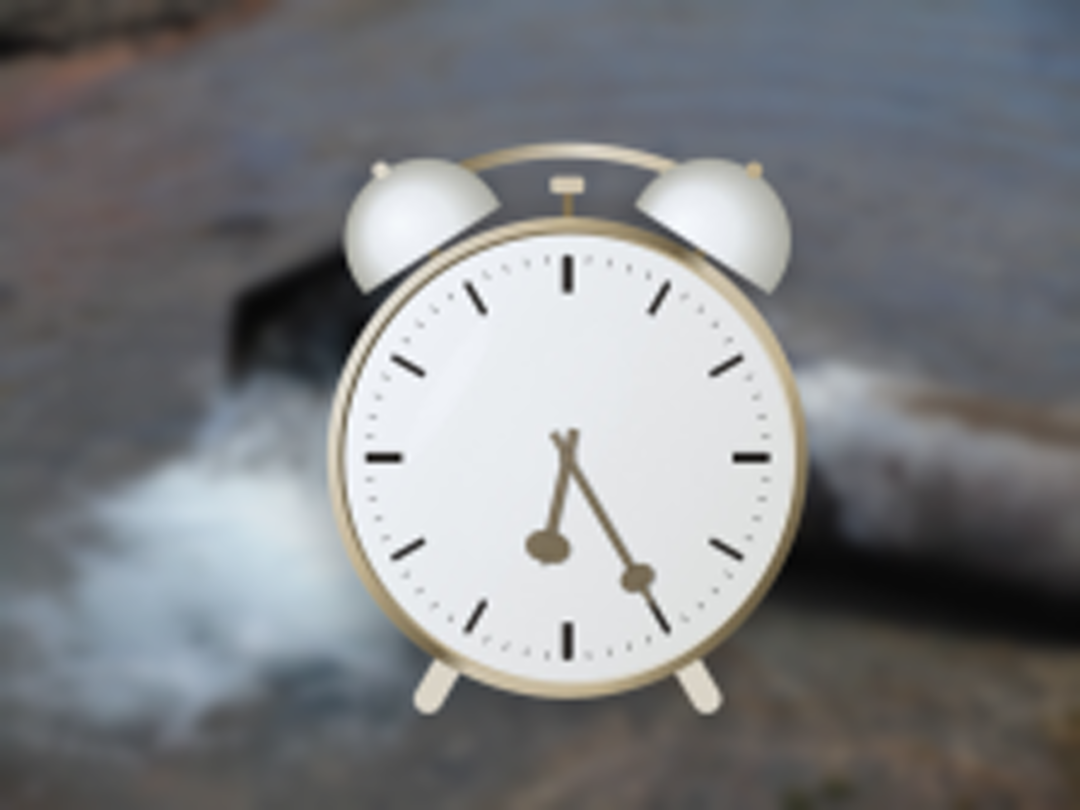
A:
6 h 25 min
